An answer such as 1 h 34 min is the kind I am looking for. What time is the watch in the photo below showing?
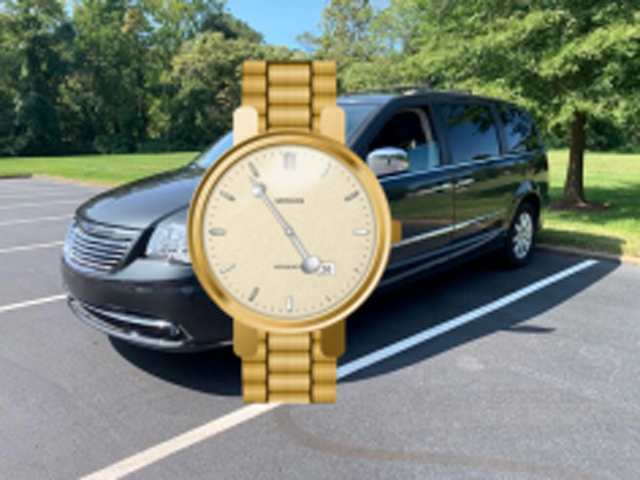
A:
4 h 54 min
